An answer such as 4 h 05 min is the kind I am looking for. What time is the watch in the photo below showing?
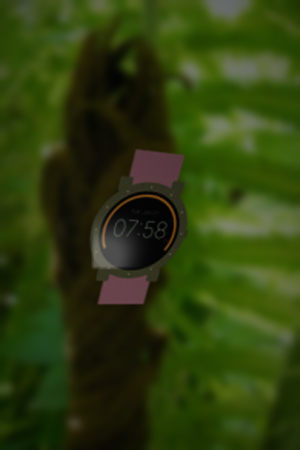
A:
7 h 58 min
